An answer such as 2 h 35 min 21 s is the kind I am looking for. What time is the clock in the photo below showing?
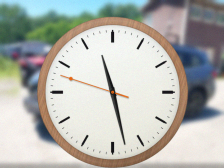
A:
11 h 27 min 48 s
